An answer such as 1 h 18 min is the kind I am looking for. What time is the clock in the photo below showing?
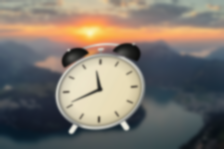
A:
11 h 41 min
